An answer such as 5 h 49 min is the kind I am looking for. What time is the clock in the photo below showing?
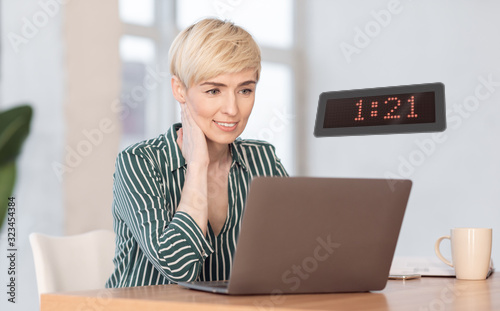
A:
1 h 21 min
